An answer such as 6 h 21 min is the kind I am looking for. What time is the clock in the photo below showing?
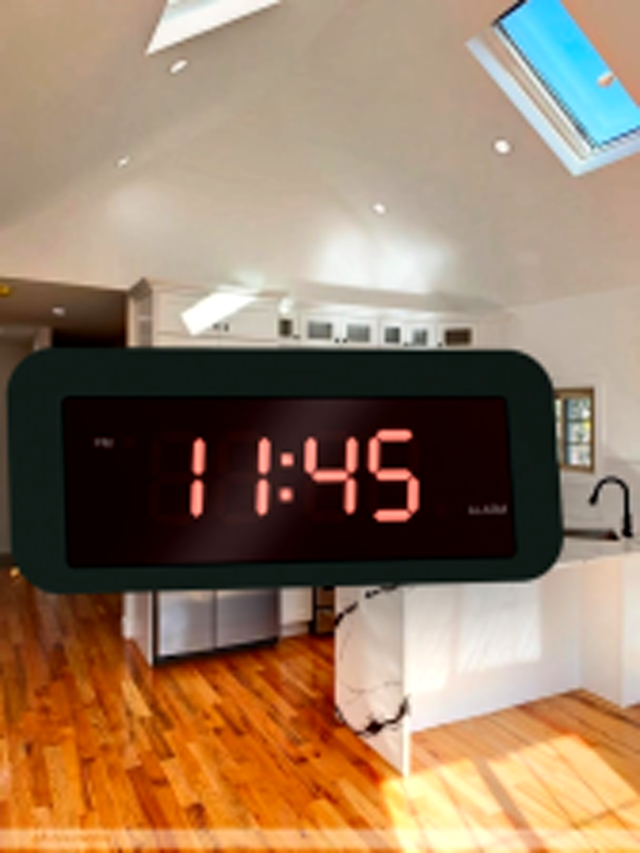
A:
11 h 45 min
